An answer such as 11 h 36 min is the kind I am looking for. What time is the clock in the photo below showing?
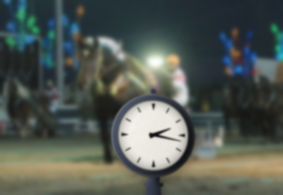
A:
2 h 17 min
